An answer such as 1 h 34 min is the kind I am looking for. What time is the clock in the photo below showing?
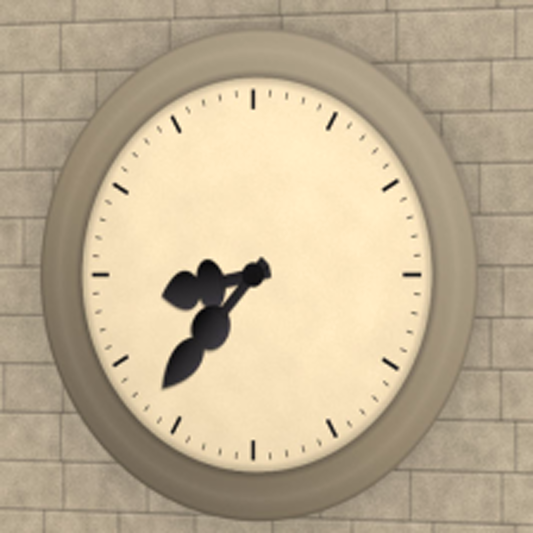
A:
8 h 37 min
